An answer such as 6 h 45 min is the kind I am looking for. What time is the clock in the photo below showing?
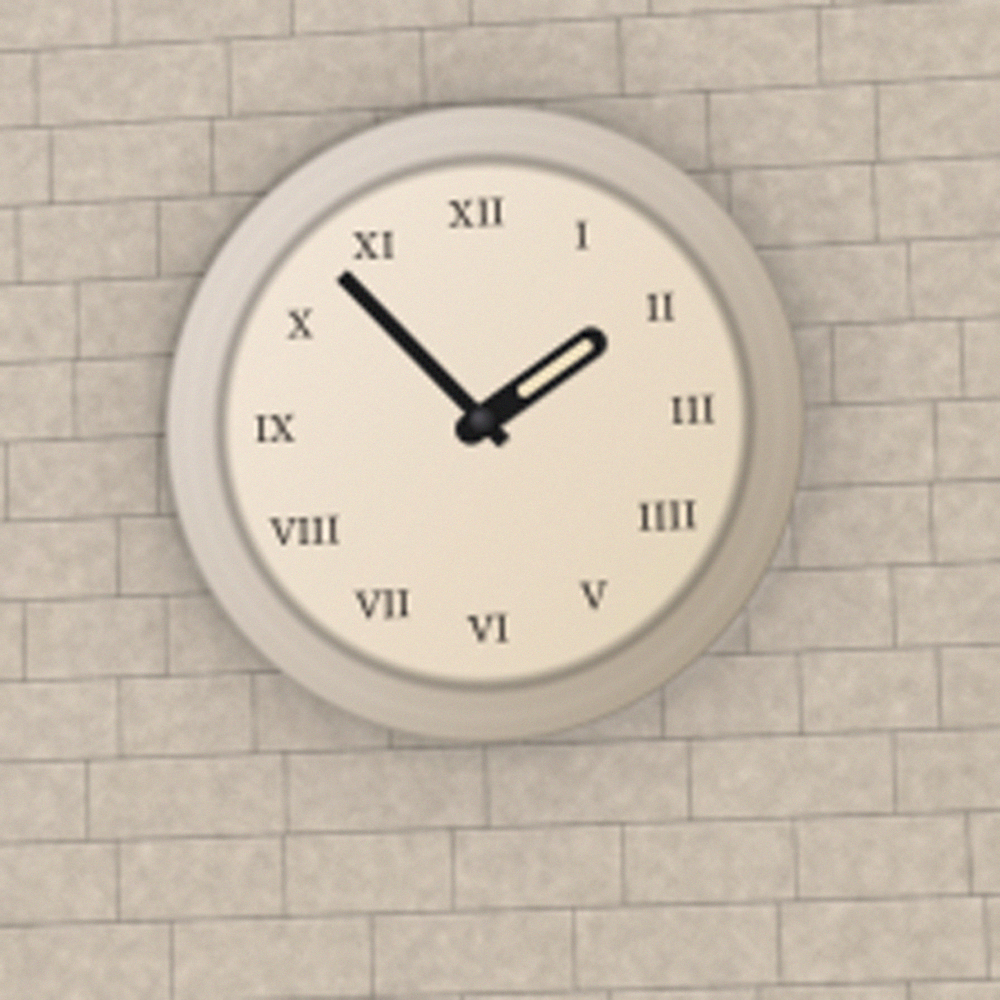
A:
1 h 53 min
